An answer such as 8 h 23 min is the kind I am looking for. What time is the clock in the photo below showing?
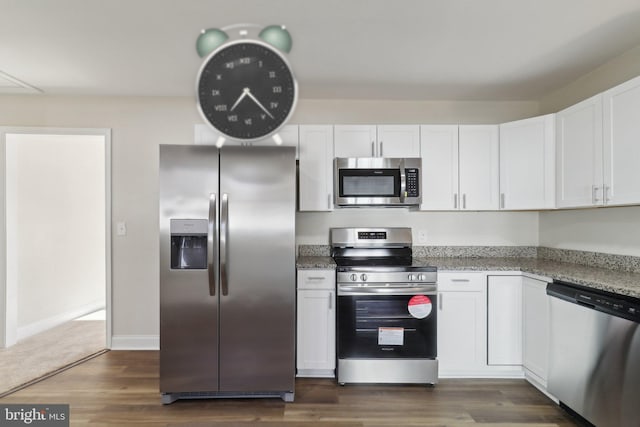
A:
7 h 23 min
